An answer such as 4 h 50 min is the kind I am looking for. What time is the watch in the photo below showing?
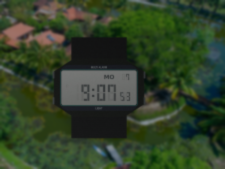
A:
9 h 07 min
